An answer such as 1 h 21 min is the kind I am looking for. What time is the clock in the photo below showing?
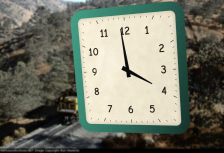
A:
3 h 59 min
